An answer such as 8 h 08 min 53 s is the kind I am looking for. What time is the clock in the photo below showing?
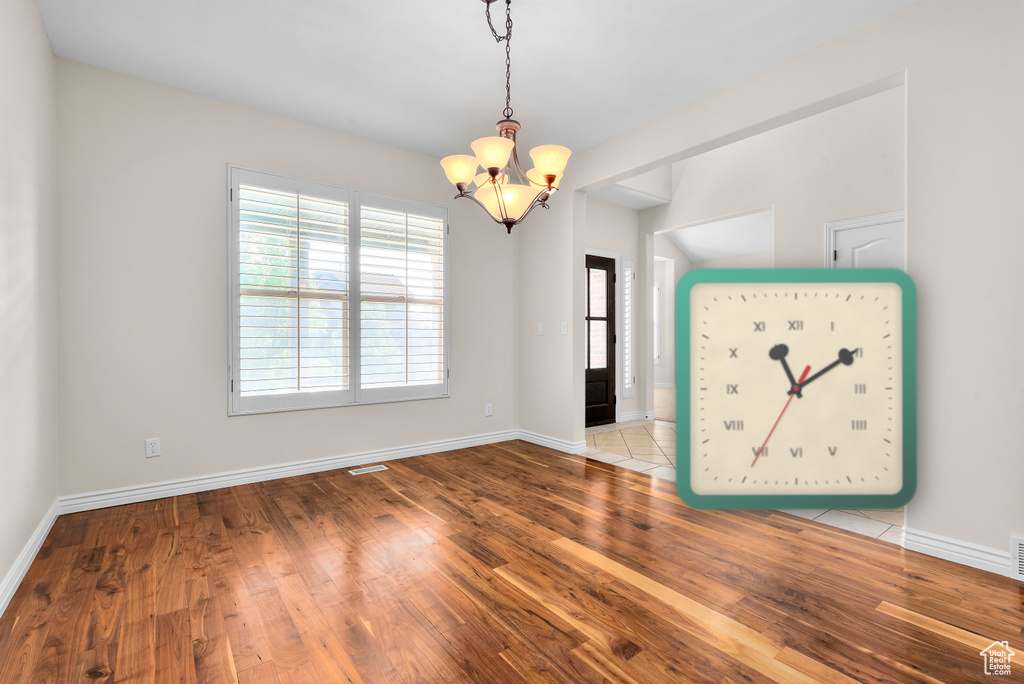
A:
11 h 09 min 35 s
